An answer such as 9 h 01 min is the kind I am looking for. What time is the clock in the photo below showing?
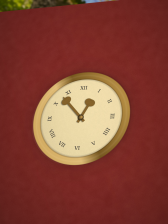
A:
12 h 53 min
